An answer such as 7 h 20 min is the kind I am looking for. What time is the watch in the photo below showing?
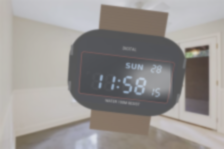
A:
11 h 58 min
